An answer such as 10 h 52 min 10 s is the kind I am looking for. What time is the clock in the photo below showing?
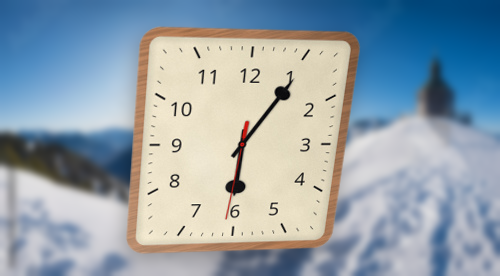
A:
6 h 05 min 31 s
